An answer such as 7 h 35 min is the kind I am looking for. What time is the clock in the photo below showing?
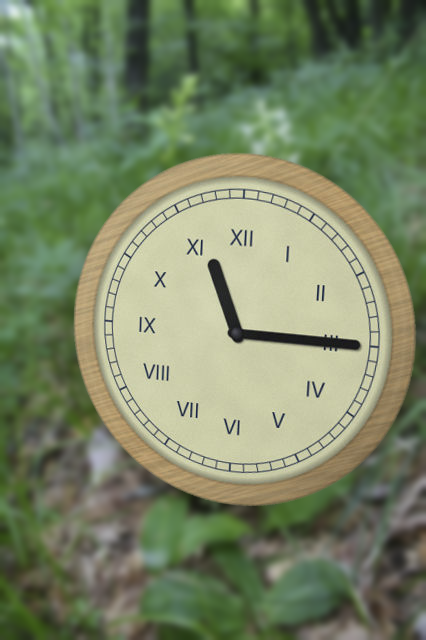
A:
11 h 15 min
